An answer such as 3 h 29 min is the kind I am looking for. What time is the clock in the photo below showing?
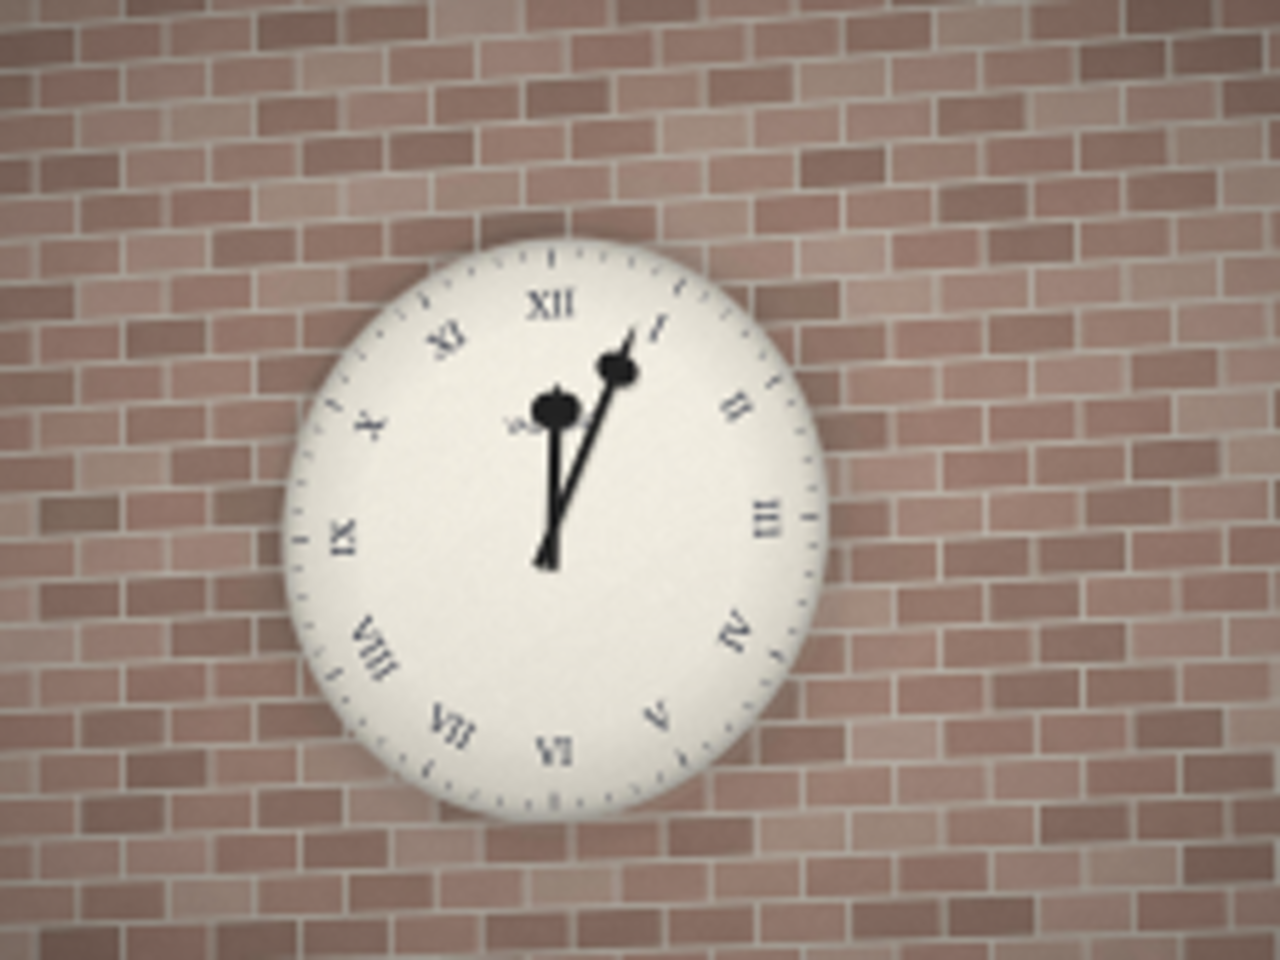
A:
12 h 04 min
